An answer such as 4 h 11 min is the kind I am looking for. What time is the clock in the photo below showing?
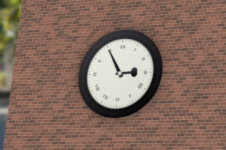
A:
2 h 55 min
